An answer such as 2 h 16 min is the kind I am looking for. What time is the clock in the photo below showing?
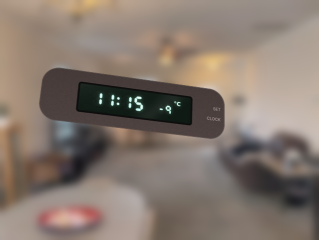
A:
11 h 15 min
